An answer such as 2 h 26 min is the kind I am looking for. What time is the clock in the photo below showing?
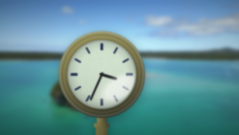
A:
3 h 34 min
